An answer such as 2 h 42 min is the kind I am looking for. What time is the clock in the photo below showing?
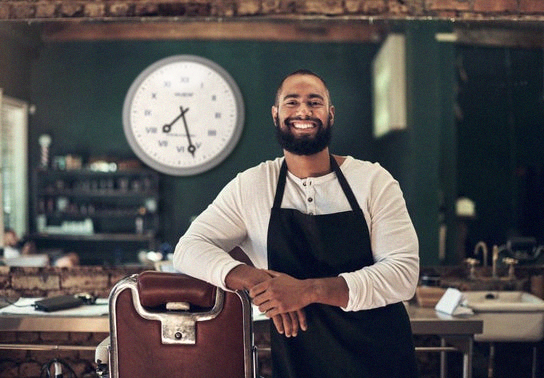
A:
7 h 27 min
